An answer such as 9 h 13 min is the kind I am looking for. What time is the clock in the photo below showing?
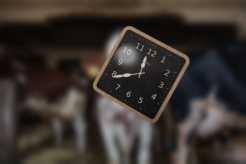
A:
11 h 39 min
